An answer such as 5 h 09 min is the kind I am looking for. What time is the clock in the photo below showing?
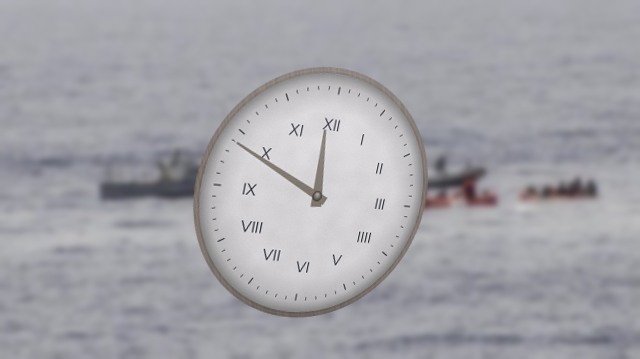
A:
11 h 49 min
